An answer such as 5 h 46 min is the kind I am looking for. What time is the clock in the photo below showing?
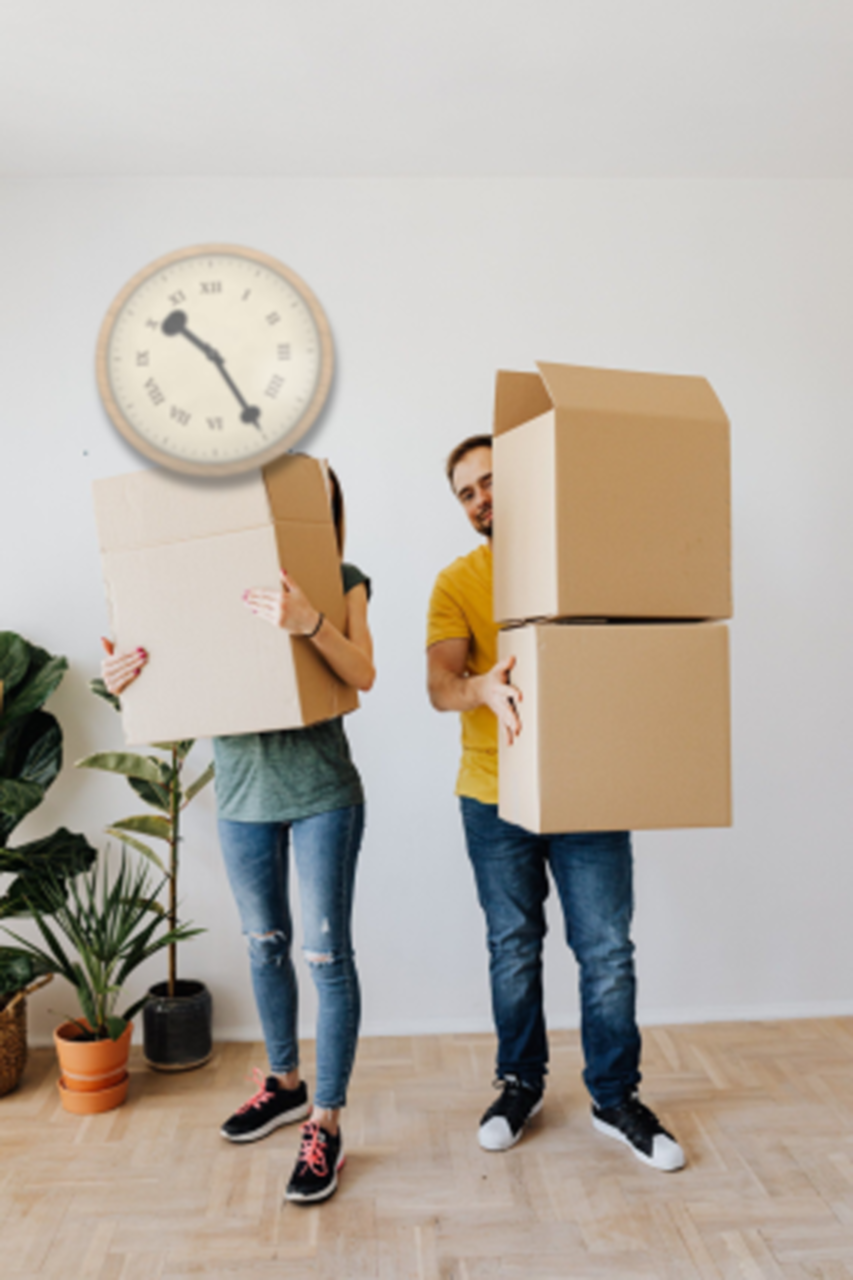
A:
10 h 25 min
